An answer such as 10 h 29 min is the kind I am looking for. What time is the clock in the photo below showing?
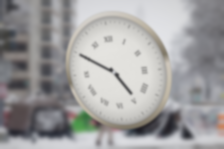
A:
4 h 50 min
